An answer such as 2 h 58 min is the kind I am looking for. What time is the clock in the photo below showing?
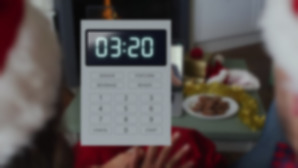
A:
3 h 20 min
